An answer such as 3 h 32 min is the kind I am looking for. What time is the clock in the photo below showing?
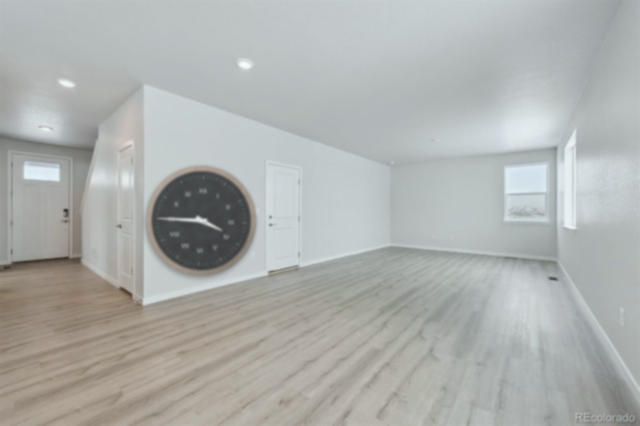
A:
3 h 45 min
